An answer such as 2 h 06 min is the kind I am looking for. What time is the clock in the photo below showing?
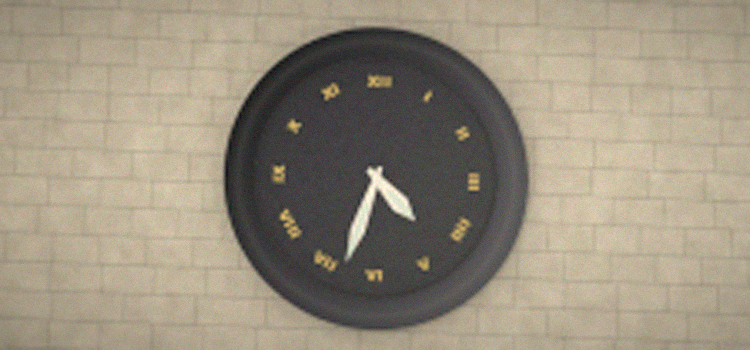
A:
4 h 33 min
